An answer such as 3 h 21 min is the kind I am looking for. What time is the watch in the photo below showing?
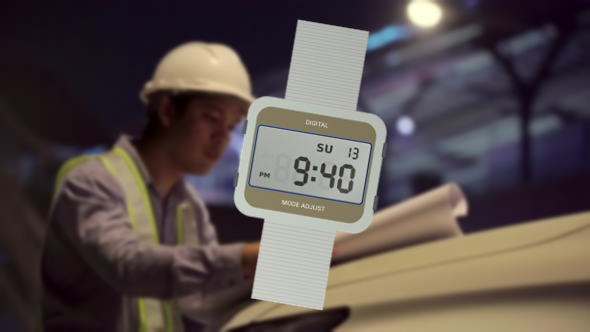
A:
9 h 40 min
